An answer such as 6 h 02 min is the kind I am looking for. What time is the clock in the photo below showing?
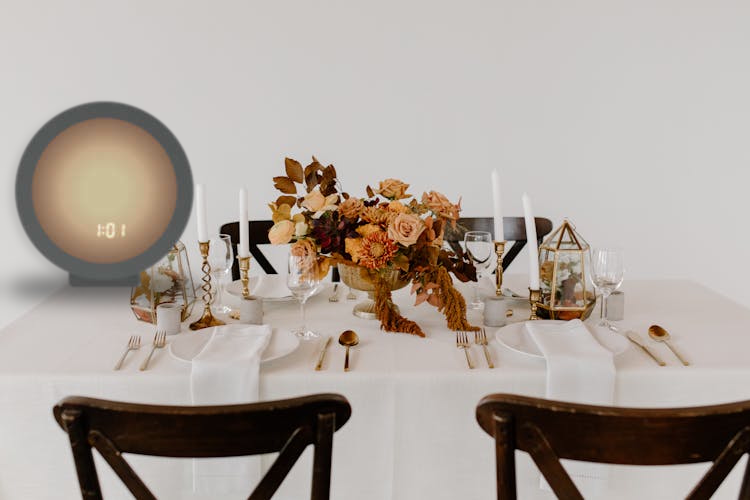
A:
1 h 01 min
